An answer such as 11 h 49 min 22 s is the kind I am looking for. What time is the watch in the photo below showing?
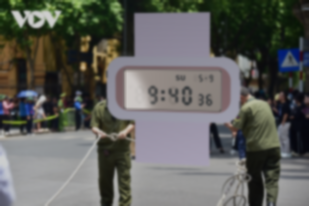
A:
9 h 40 min 36 s
